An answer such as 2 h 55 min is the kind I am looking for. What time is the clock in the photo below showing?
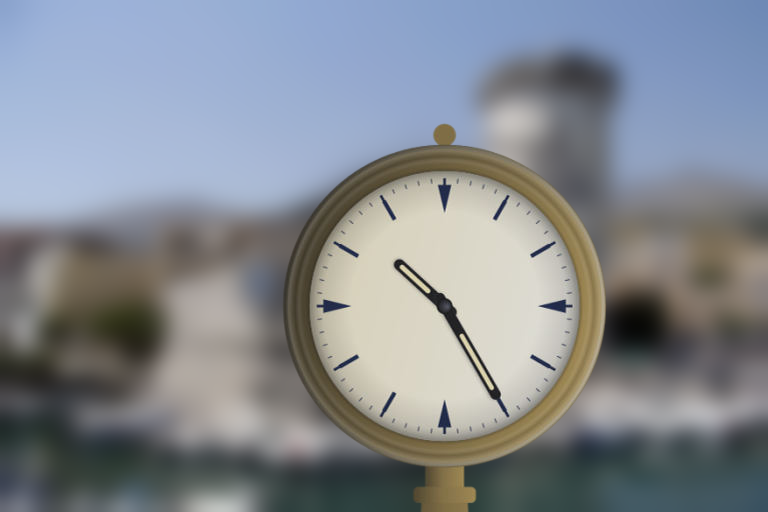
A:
10 h 25 min
